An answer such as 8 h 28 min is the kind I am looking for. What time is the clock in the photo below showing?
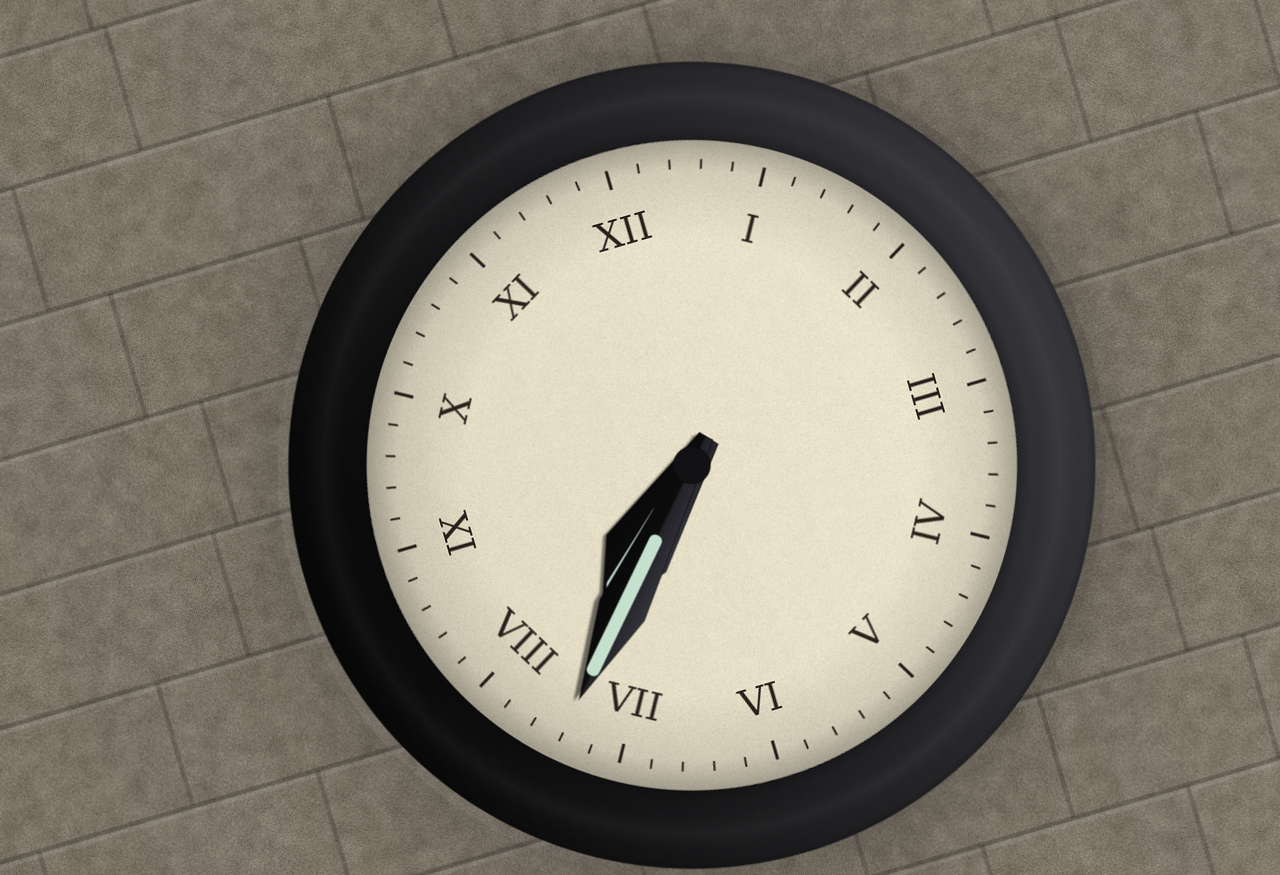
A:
7 h 37 min
